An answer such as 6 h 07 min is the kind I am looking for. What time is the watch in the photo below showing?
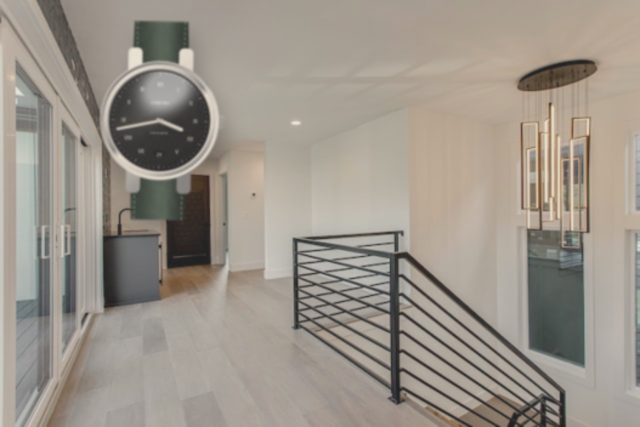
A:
3 h 43 min
